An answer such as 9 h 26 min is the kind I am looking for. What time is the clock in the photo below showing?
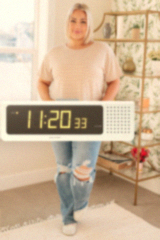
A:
11 h 20 min
